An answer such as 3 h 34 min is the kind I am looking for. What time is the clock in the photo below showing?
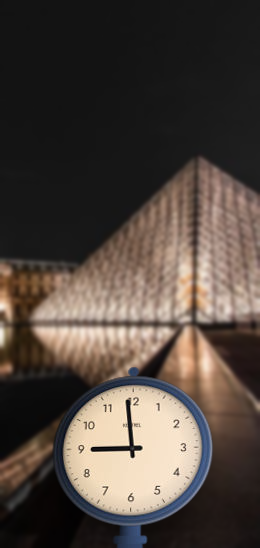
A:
8 h 59 min
